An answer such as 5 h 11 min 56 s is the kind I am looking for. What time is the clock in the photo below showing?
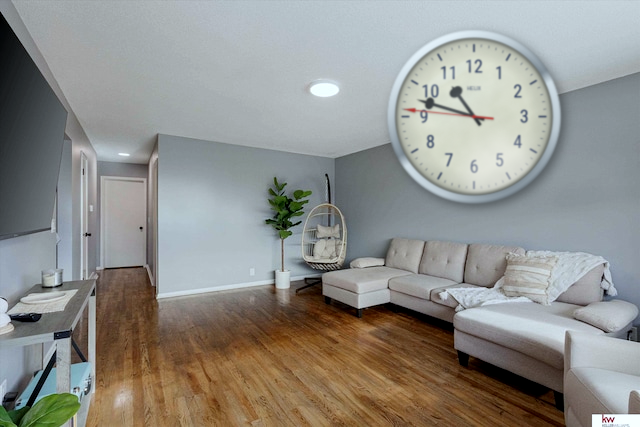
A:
10 h 47 min 46 s
